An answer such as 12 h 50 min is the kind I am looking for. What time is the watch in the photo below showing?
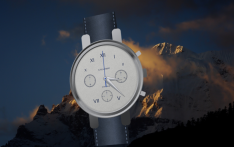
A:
3 h 23 min
